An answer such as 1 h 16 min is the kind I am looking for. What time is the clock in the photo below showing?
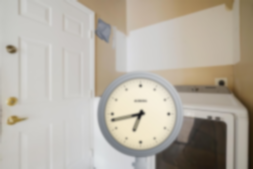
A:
6 h 43 min
